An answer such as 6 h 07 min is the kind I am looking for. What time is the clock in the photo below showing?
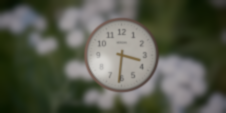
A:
3 h 31 min
